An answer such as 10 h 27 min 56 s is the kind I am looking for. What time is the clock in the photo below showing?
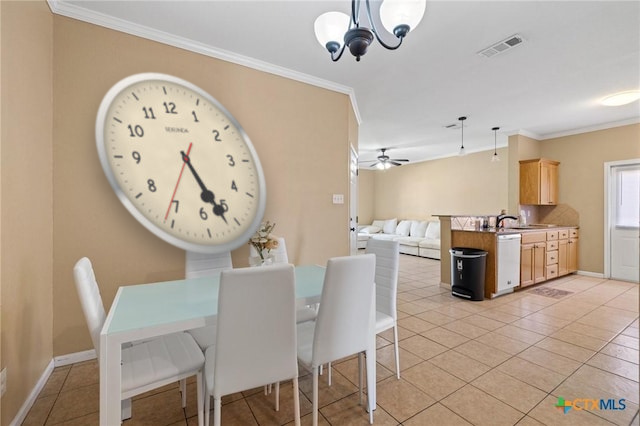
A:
5 h 26 min 36 s
